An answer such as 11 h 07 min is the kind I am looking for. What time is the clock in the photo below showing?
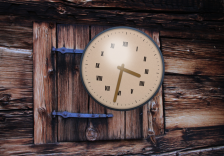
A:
3 h 31 min
